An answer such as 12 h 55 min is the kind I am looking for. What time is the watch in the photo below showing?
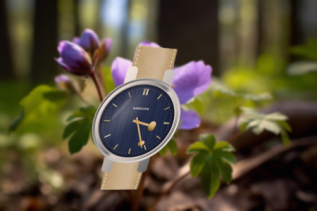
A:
3 h 26 min
